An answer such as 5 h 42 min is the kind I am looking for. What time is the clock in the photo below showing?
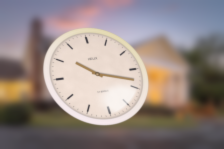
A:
10 h 18 min
